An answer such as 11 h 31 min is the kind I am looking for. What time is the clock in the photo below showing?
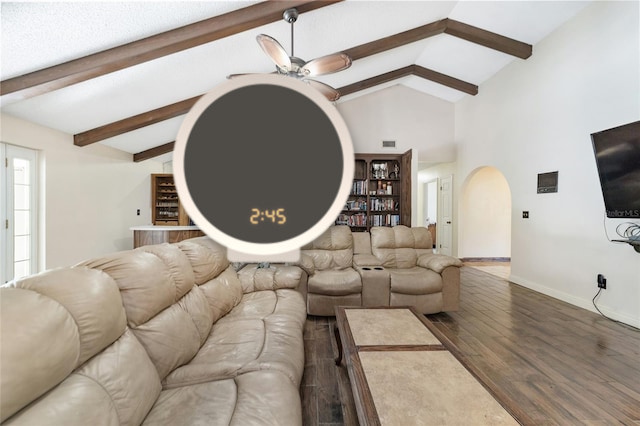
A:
2 h 45 min
